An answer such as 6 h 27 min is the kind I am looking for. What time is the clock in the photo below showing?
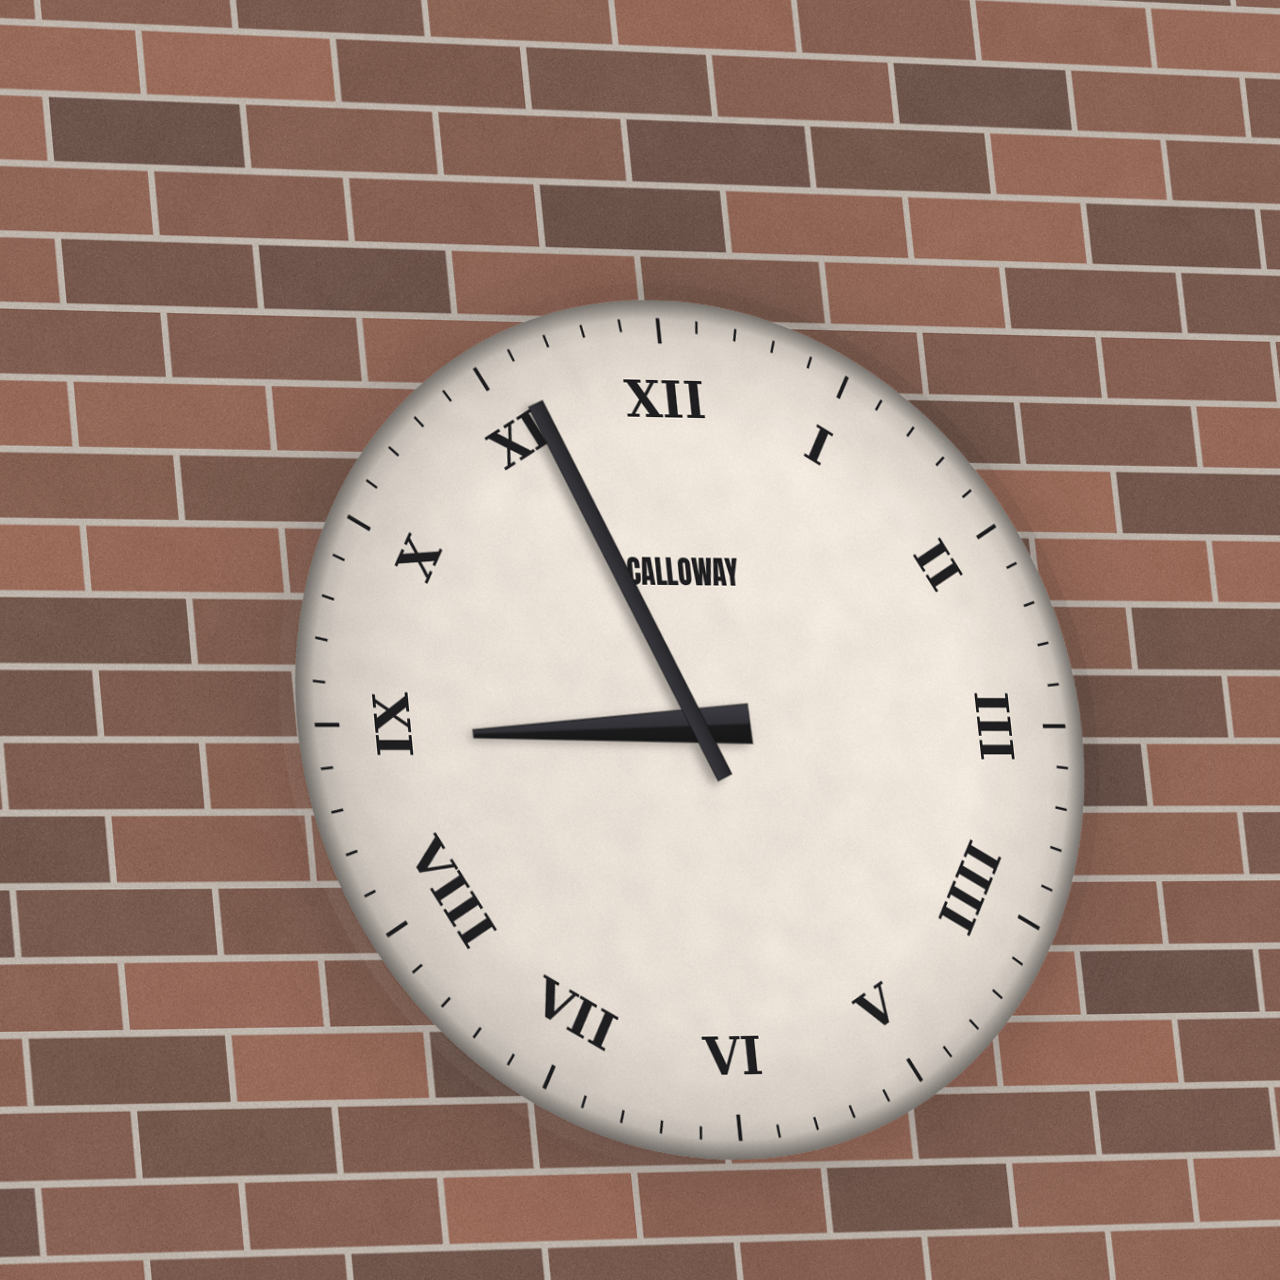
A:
8 h 56 min
